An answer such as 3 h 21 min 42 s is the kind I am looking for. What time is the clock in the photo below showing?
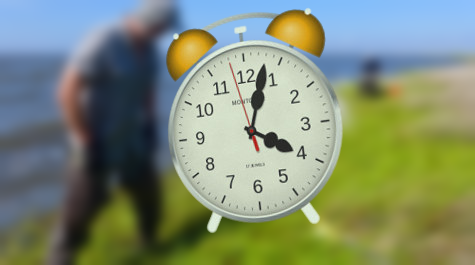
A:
4 h 02 min 58 s
